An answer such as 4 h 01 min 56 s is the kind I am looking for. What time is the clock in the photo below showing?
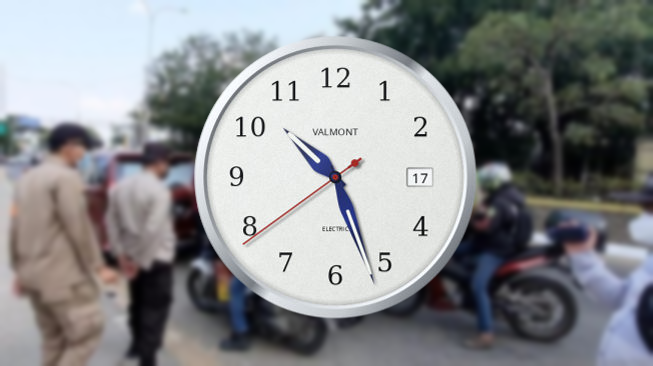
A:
10 h 26 min 39 s
